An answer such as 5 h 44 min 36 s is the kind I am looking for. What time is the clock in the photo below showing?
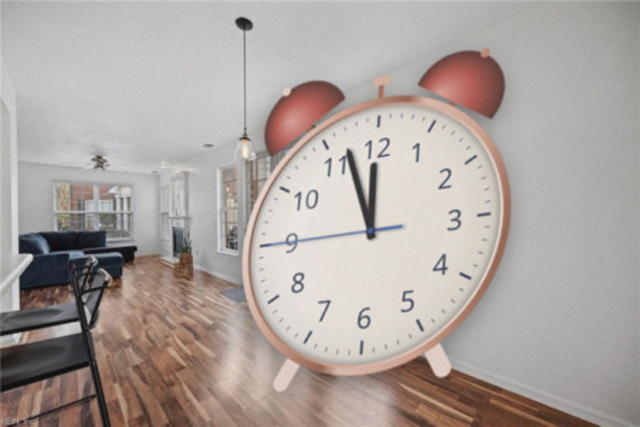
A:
11 h 56 min 45 s
